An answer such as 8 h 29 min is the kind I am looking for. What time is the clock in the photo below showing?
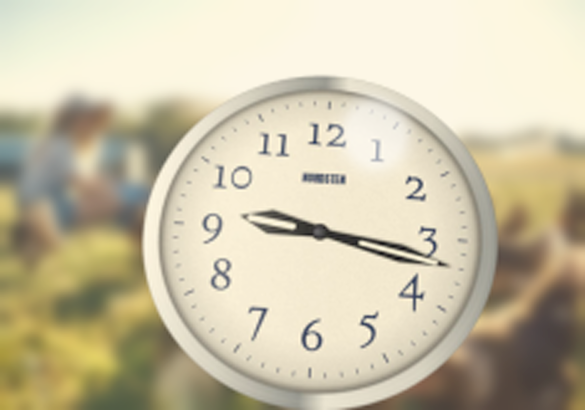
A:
9 h 17 min
